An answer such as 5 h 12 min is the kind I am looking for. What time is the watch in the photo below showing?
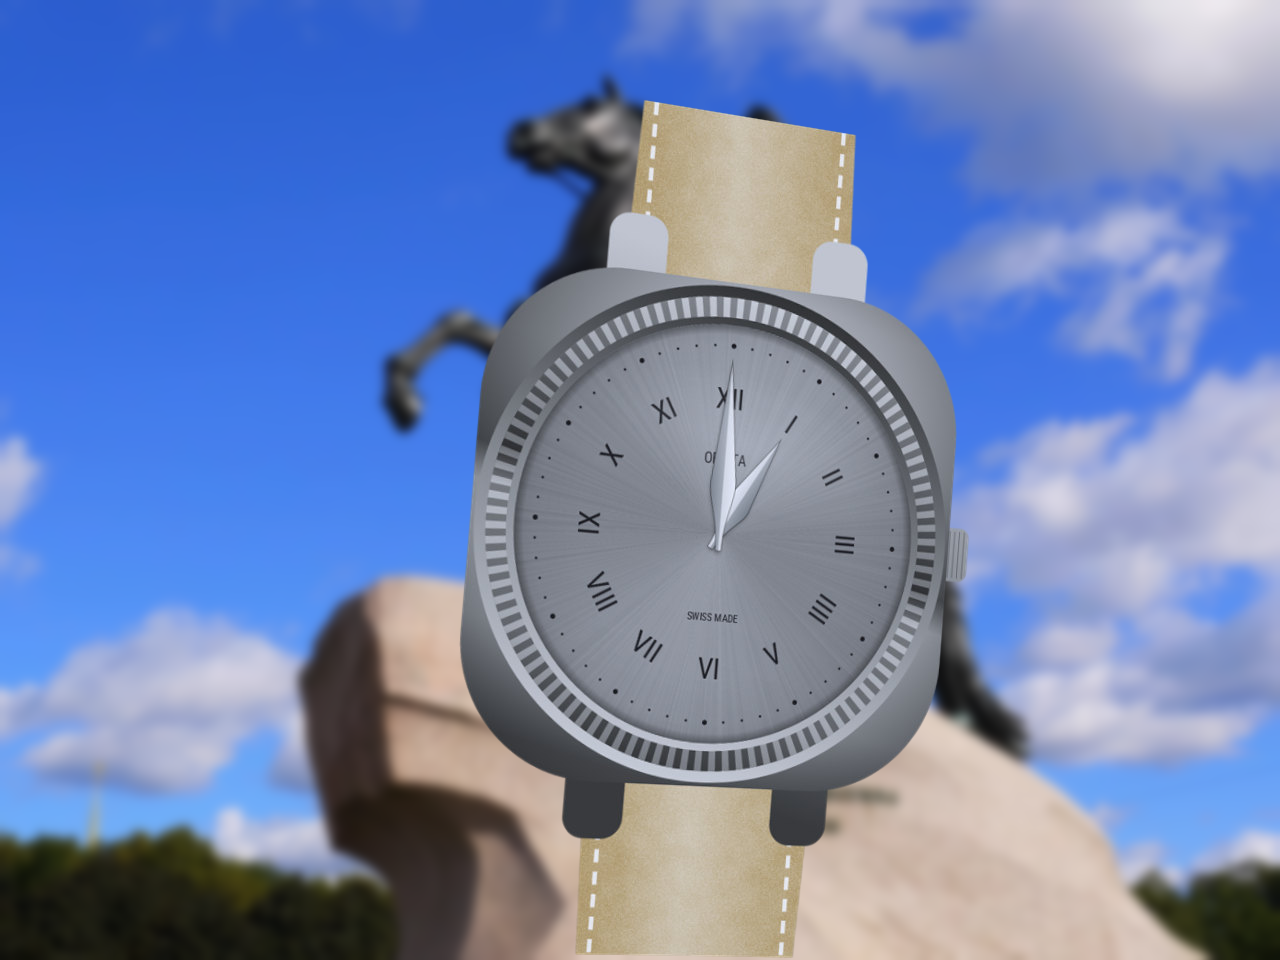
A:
1 h 00 min
